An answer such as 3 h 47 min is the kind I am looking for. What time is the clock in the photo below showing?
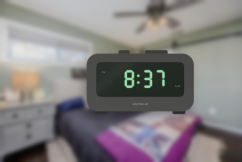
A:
8 h 37 min
